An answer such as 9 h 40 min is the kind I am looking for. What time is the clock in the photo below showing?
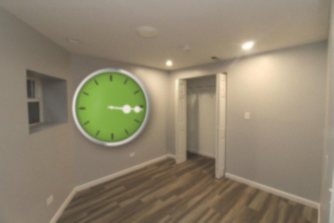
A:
3 h 16 min
